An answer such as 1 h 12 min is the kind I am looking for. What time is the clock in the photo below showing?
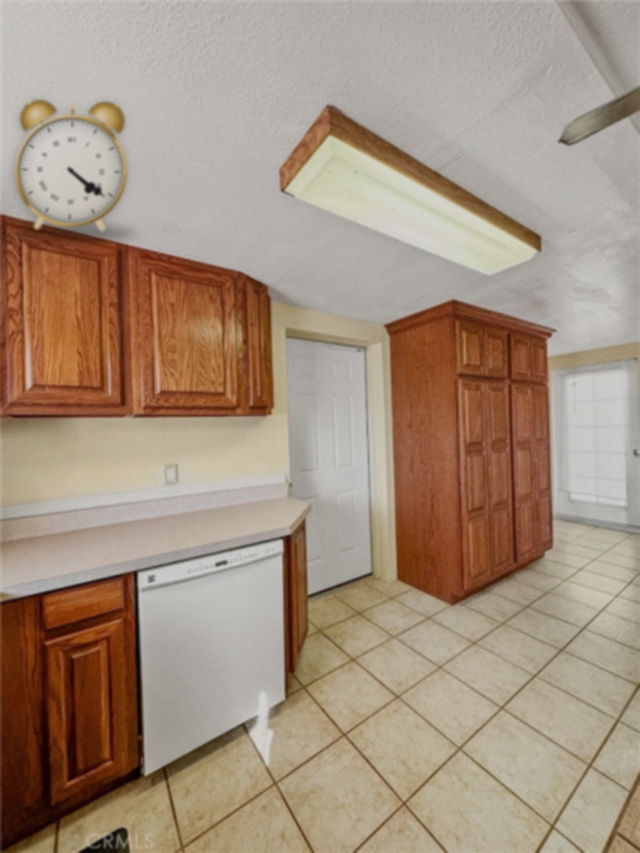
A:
4 h 21 min
